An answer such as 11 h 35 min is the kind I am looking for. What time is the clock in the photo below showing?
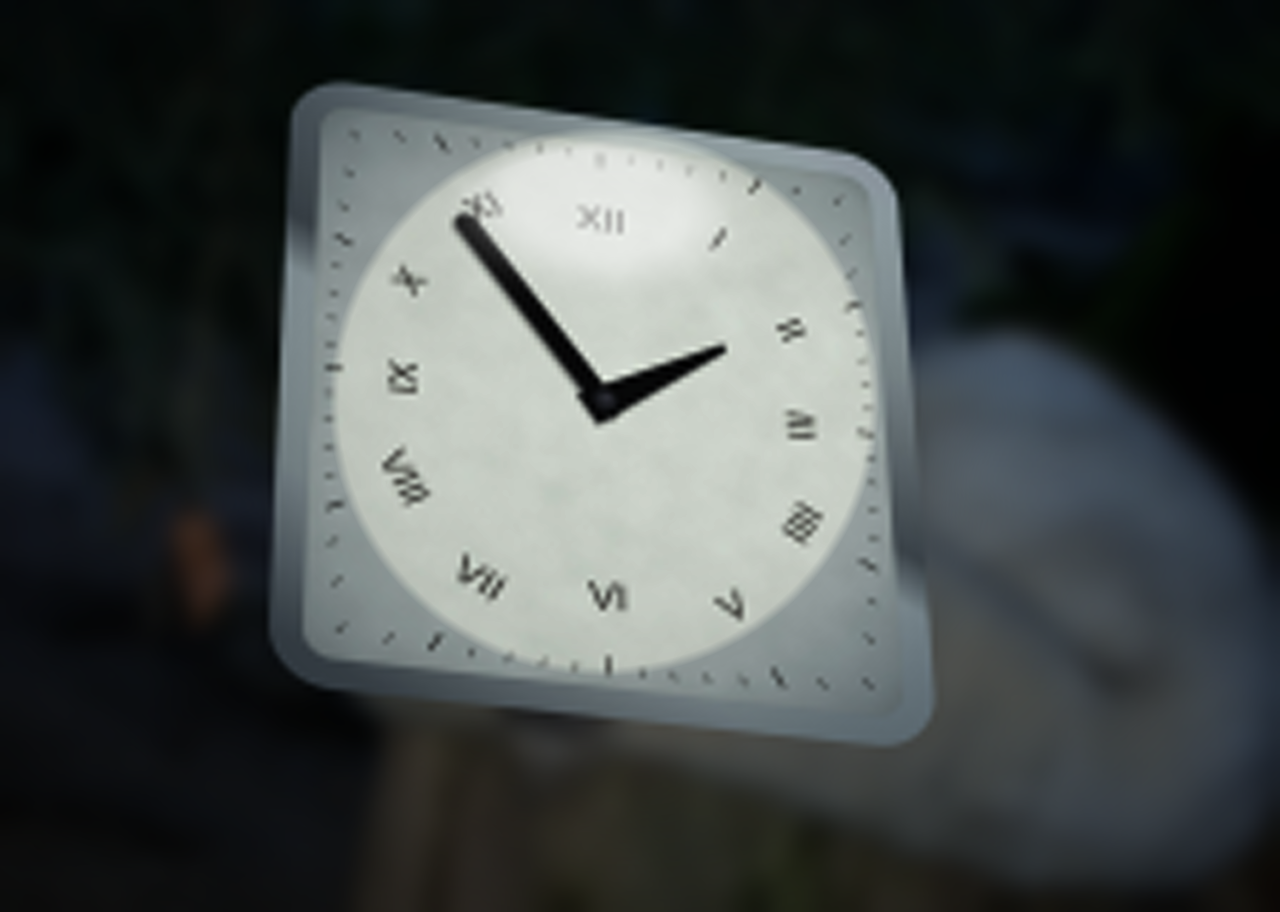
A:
1 h 54 min
